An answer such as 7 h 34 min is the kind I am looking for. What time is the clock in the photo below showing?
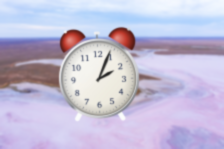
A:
2 h 04 min
